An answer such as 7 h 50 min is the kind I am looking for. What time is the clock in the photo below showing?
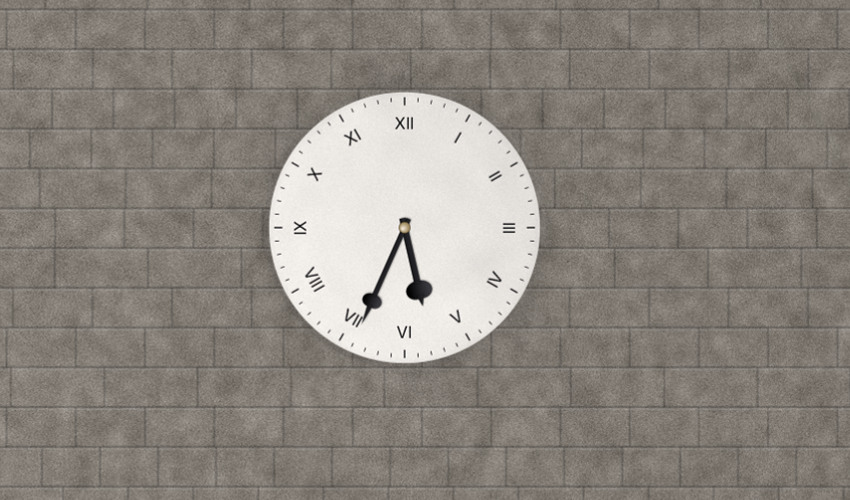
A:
5 h 34 min
